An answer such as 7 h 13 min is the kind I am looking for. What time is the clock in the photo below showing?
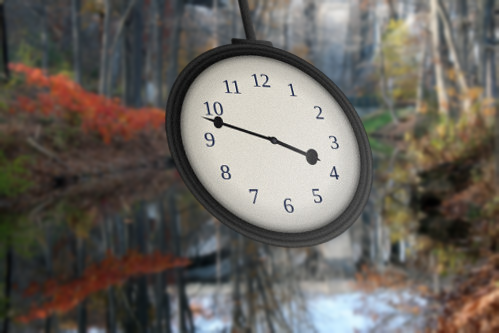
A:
3 h 48 min
